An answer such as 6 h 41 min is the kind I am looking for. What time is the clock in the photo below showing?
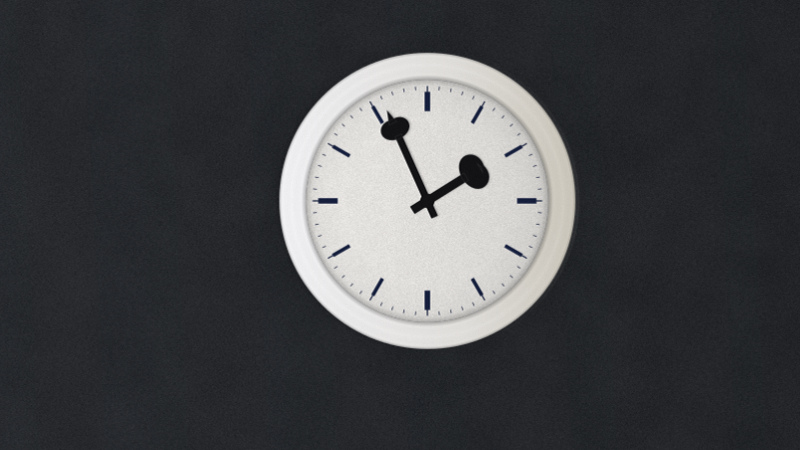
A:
1 h 56 min
